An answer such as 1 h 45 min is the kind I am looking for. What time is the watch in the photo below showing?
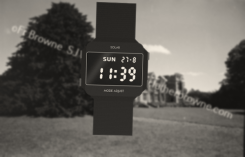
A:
11 h 39 min
